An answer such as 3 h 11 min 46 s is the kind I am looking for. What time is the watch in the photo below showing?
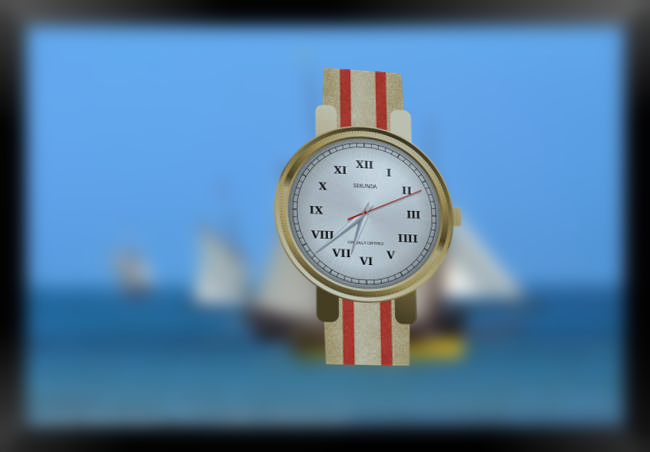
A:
6 h 38 min 11 s
